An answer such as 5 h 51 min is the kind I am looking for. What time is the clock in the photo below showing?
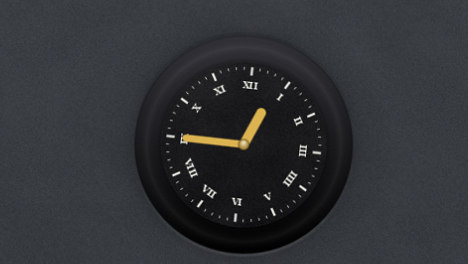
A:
12 h 45 min
